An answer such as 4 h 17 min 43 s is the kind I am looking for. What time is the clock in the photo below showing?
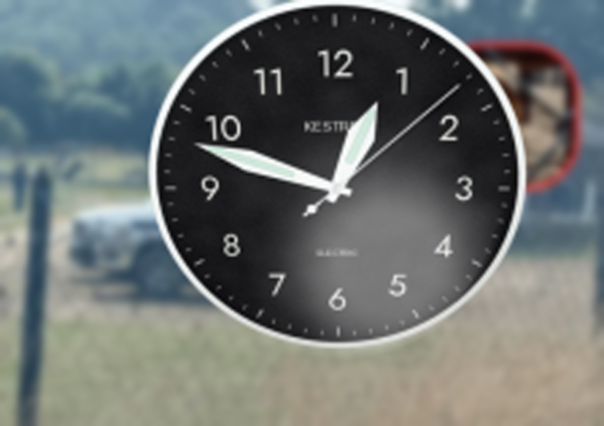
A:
12 h 48 min 08 s
